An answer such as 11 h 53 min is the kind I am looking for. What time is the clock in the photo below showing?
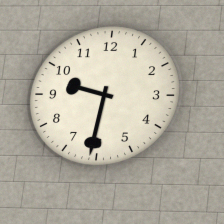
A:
9 h 31 min
